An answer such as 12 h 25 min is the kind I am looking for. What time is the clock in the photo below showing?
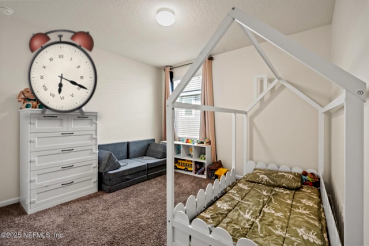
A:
6 h 19 min
